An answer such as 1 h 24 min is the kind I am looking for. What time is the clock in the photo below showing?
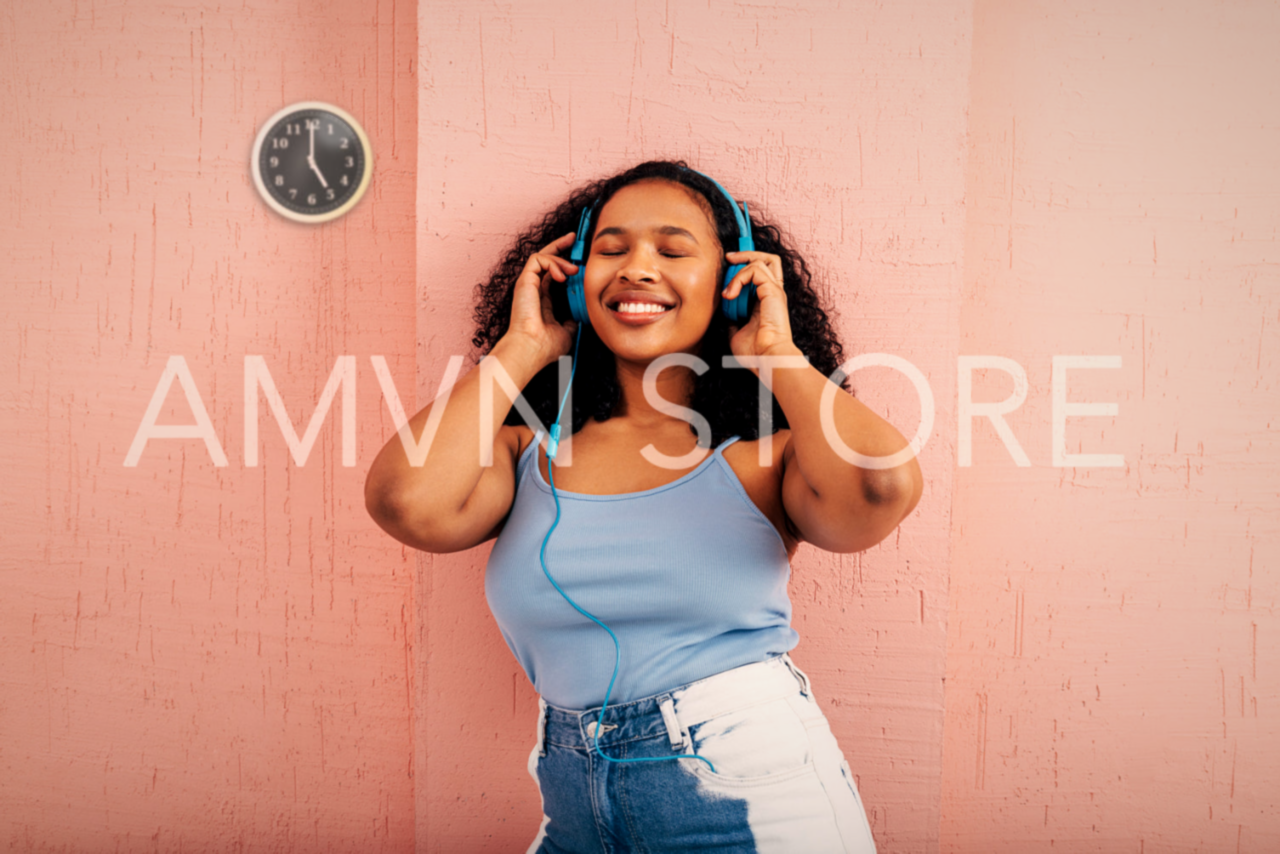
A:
5 h 00 min
